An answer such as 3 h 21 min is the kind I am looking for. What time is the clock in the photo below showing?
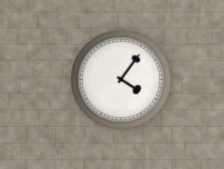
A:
4 h 06 min
